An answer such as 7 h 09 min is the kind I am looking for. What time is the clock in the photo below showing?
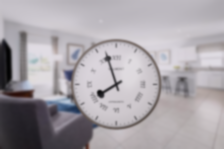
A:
7 h 57 min
